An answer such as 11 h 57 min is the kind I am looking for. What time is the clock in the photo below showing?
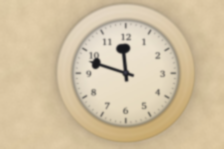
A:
11 h 48 min
